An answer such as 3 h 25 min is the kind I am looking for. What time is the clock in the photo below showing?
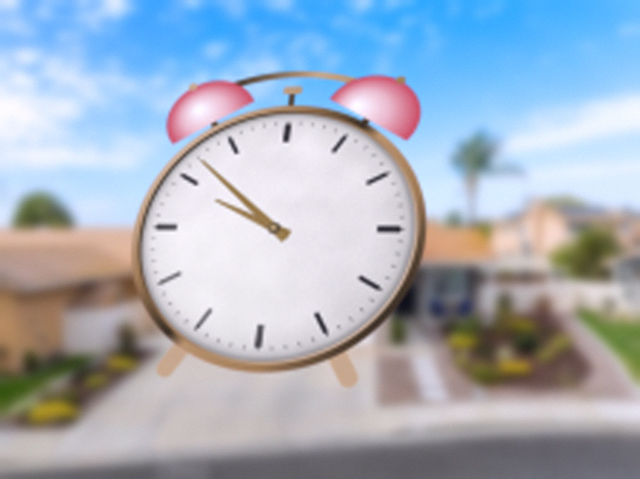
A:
9 h 52 min
